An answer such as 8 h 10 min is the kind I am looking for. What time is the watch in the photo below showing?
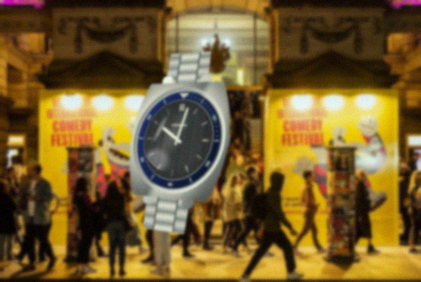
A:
10 h 02 min
